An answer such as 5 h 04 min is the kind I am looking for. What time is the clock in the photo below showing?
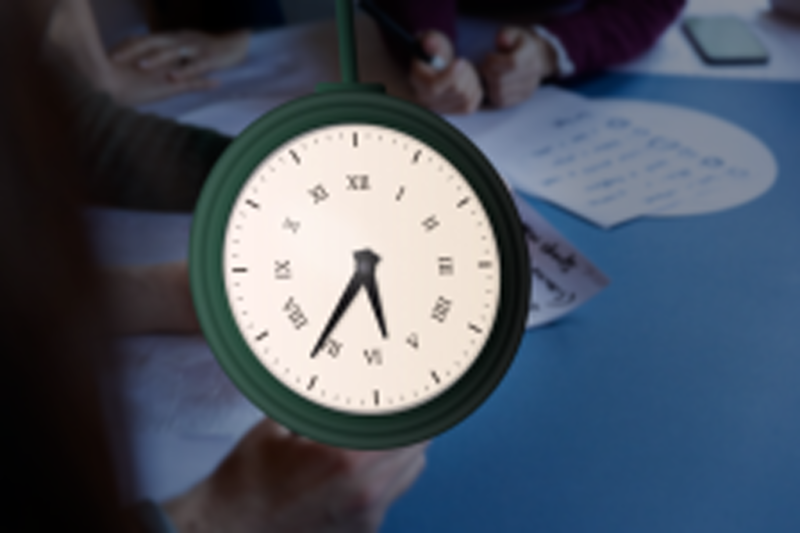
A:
5 h 36 min
